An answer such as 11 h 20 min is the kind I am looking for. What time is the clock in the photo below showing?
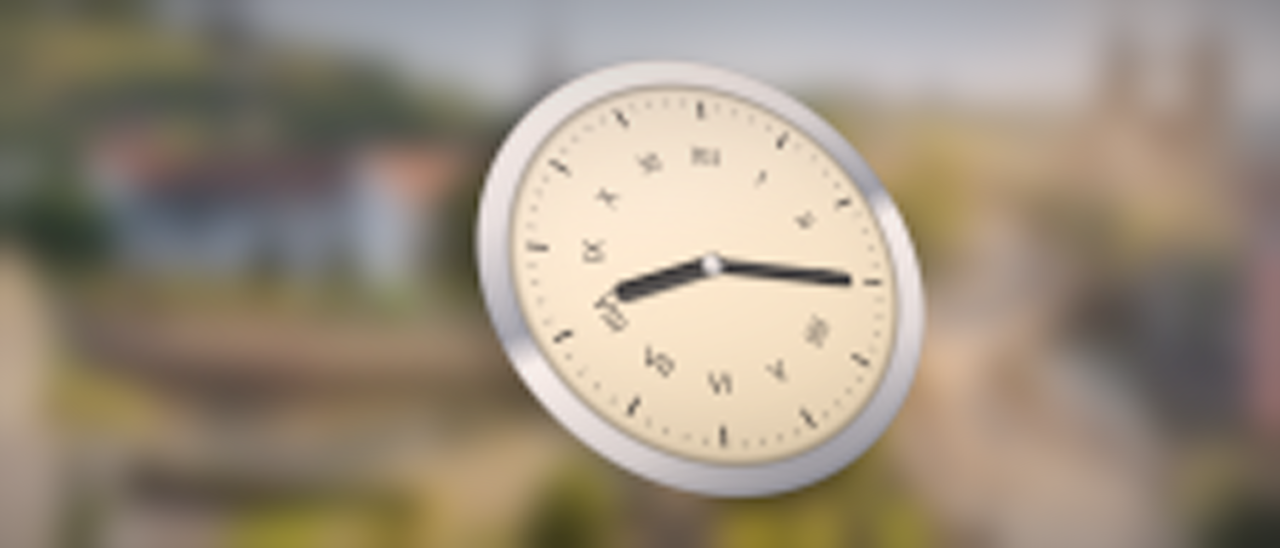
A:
8 h 15 min
